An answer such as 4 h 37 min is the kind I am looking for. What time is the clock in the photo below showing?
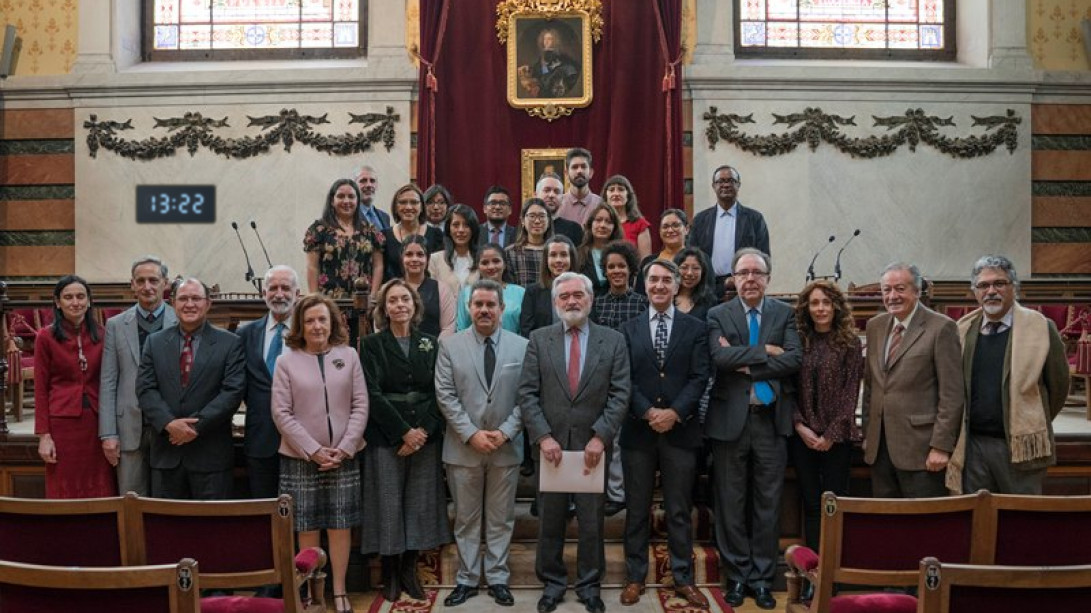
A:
13 h 22 min
